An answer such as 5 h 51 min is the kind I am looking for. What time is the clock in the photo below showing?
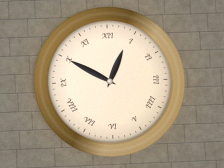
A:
12 h 50 min
